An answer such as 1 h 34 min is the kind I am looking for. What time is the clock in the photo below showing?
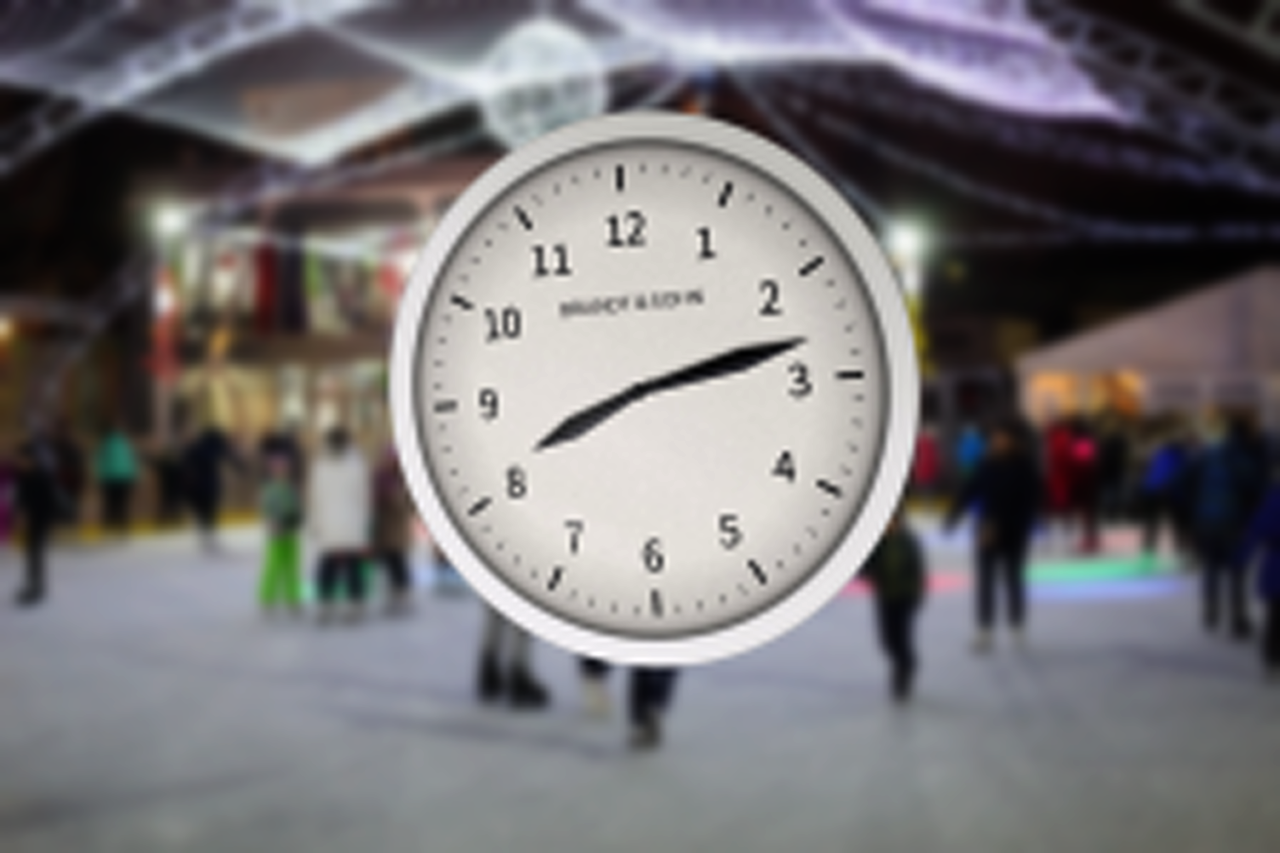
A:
8 h 13 min
